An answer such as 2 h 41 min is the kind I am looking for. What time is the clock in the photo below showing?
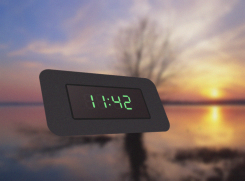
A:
11 h 42 min
